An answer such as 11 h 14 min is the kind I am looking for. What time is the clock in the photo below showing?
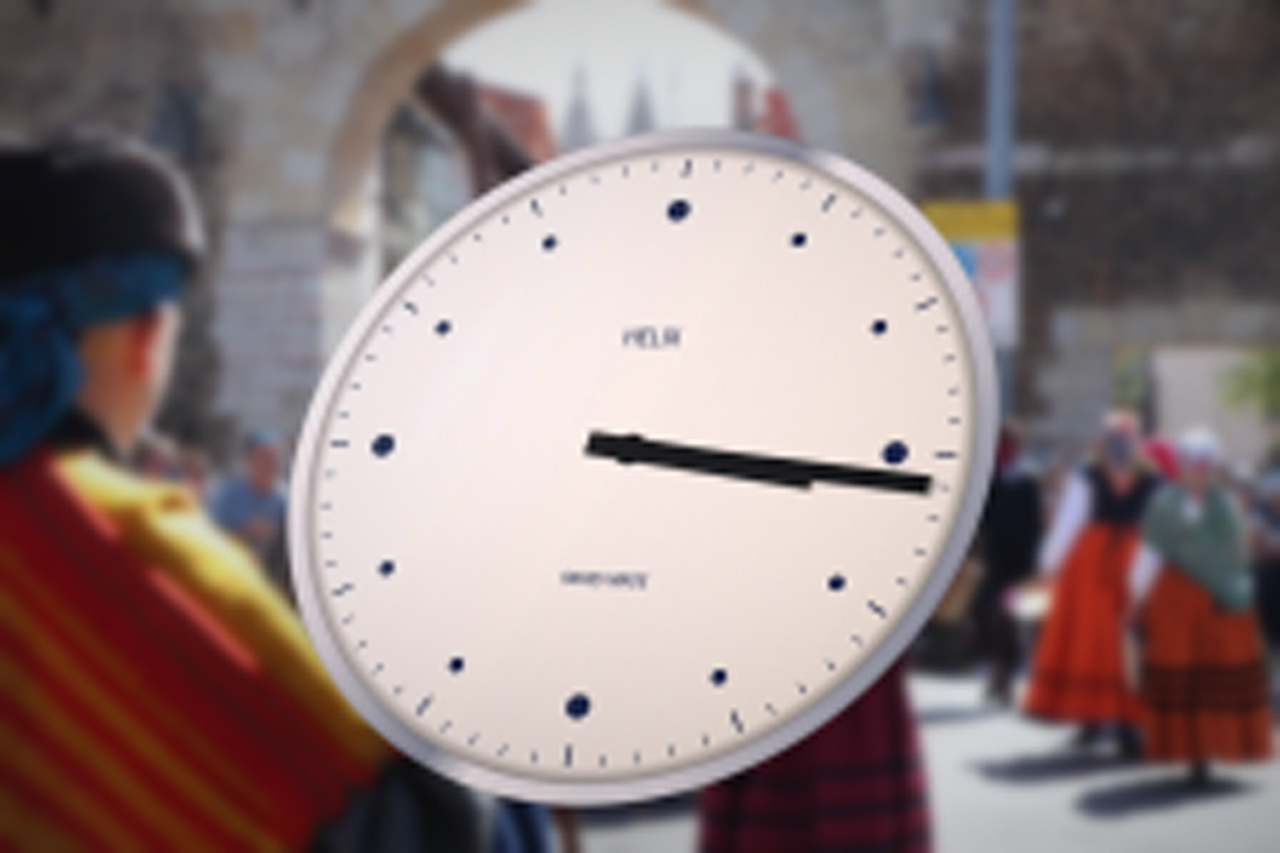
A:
3 h 16 min
